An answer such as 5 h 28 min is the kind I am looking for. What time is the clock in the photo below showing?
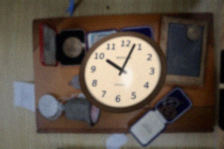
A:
10 h 03 min
